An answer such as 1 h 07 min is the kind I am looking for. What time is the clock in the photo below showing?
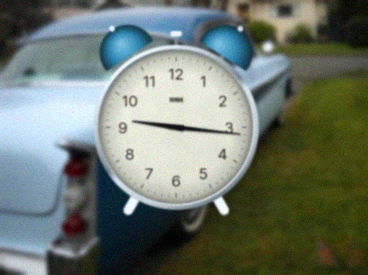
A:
9 h 16 min
